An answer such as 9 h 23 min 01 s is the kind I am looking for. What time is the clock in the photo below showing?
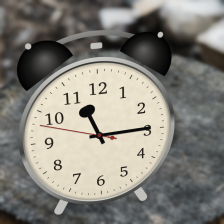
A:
11 h 14 min 48 s
